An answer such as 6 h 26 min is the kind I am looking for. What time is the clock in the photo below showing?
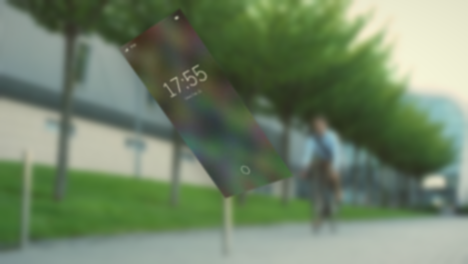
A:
17 h 55 min
